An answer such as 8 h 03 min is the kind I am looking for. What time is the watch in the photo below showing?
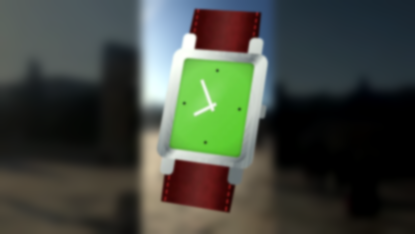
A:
7 h 55 min
